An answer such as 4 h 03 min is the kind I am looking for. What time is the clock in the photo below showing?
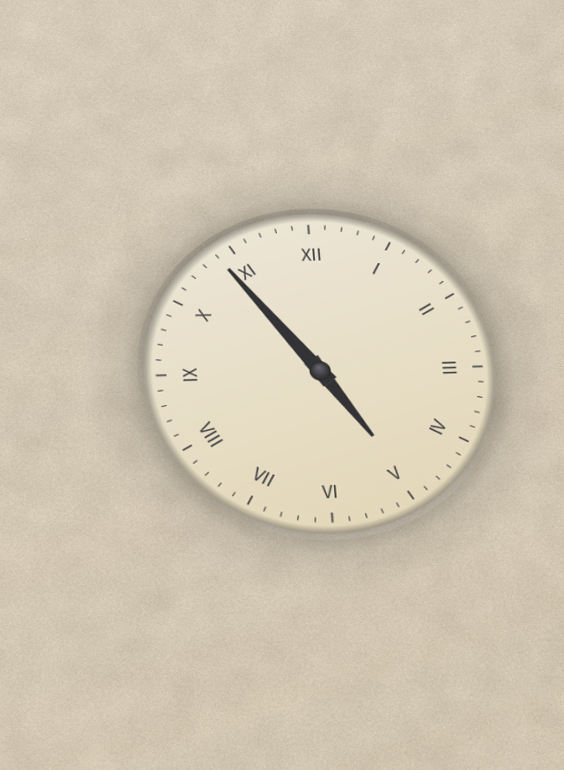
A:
4 h 54 min
